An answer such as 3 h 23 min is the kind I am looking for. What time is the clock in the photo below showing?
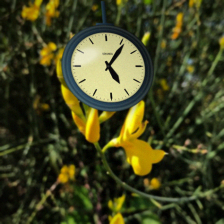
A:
5 h 06 min
